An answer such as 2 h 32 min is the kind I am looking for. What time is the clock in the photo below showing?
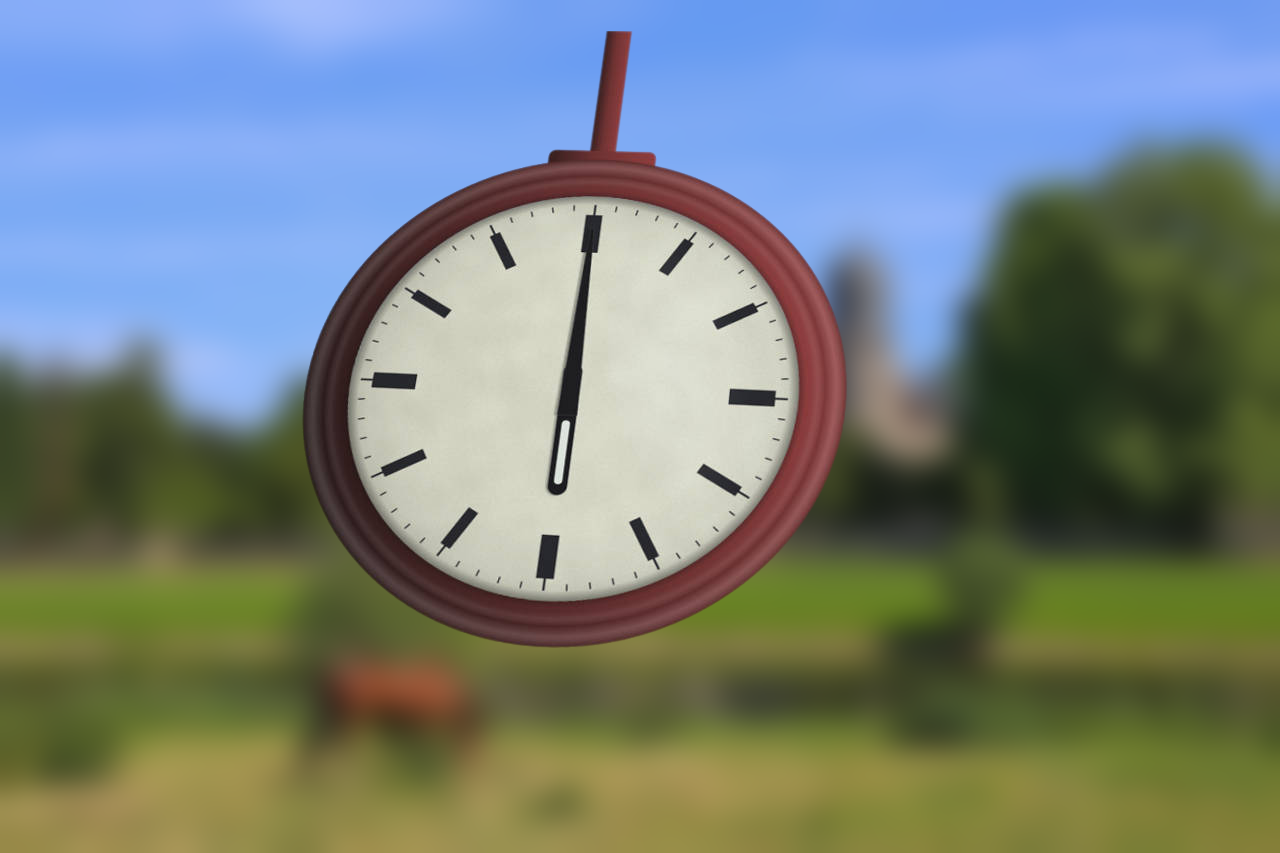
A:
6 h 00 min
